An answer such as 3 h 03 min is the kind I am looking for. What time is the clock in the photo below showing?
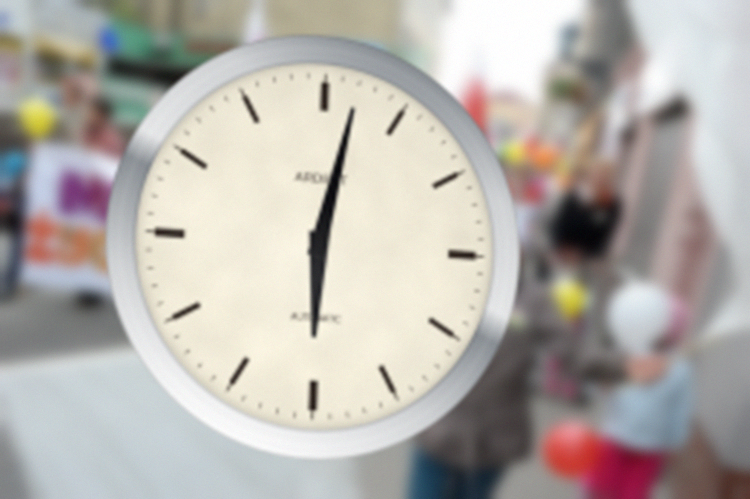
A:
6 h 02 min
